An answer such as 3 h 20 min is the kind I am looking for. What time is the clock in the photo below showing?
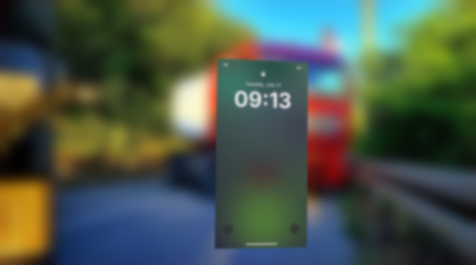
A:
9 h 13 min
